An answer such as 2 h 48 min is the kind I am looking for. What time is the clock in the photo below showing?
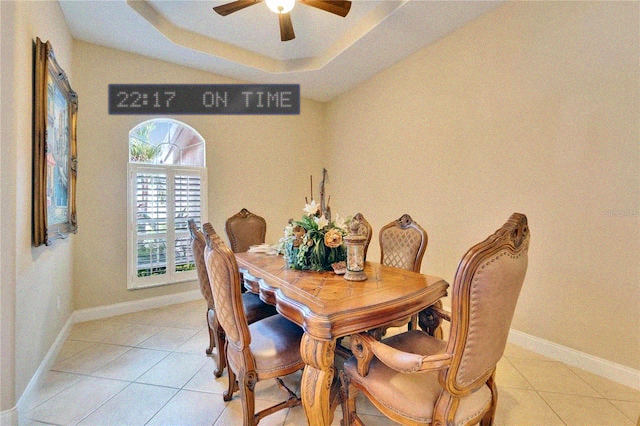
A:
22 h 17 min
